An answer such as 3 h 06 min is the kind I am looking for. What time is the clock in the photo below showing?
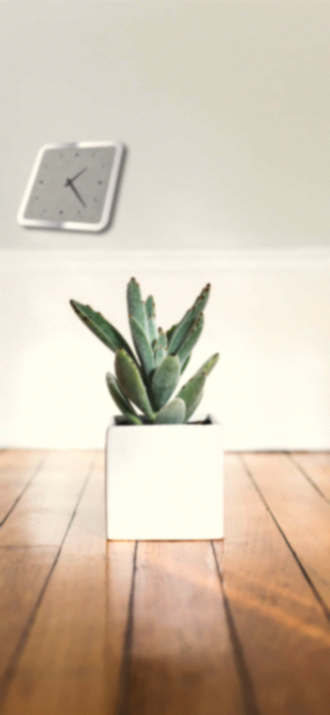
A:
1 h 23 min
